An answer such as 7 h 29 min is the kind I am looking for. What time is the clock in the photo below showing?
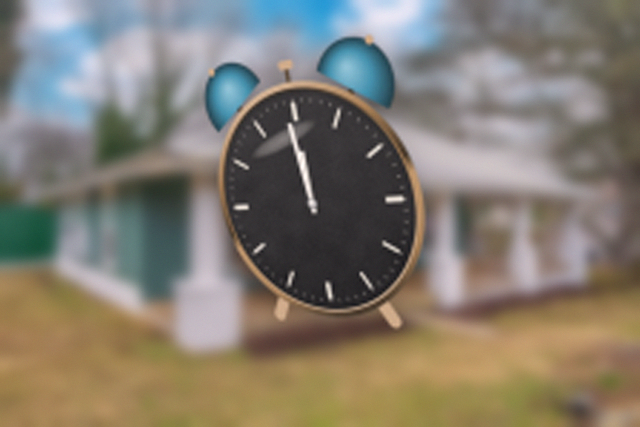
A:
11 h 59 min
